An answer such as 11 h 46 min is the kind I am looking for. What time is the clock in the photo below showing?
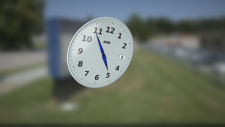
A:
4 h 54 min
